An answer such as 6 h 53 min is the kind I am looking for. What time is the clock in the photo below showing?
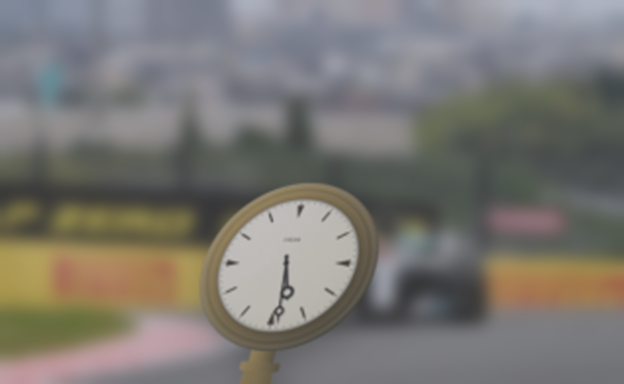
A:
5 h 29 min
